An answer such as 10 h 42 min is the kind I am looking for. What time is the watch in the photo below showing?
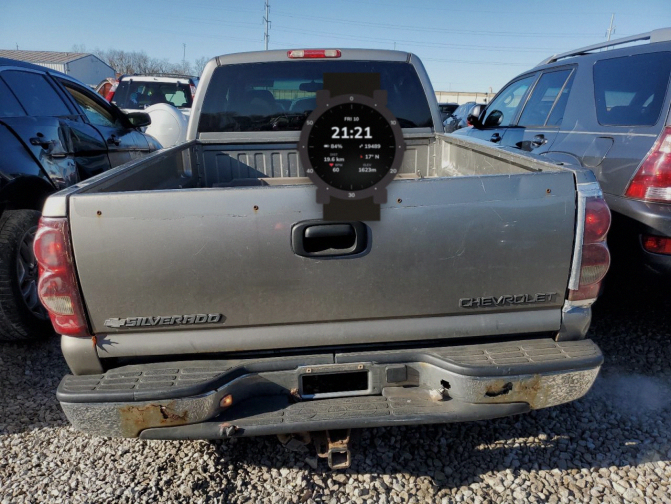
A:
21 h 21 min
